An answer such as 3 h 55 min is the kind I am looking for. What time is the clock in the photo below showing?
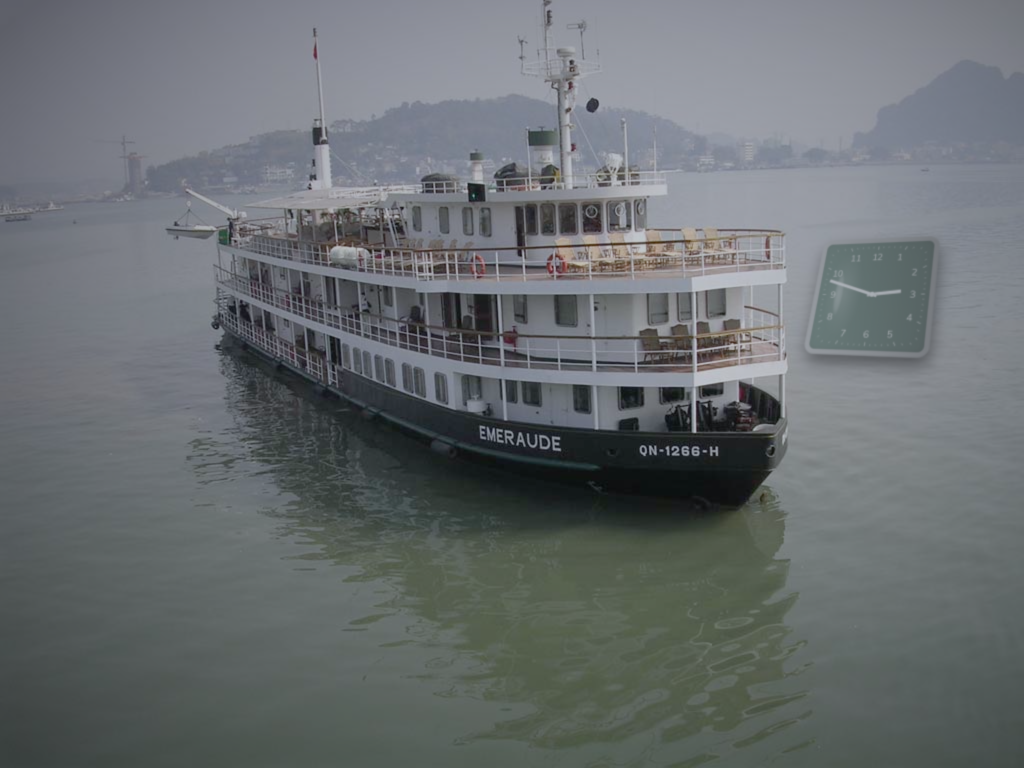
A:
2 h 48 min
